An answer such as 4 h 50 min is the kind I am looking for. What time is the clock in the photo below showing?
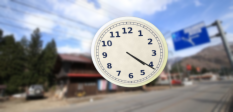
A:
4 h 21 min
